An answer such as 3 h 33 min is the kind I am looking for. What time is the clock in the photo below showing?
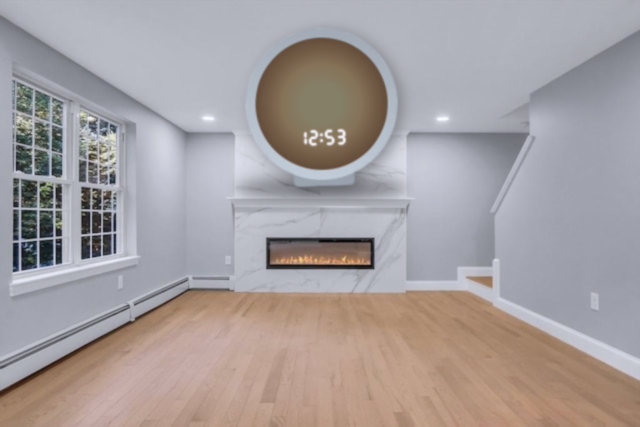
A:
12 h 53 min
